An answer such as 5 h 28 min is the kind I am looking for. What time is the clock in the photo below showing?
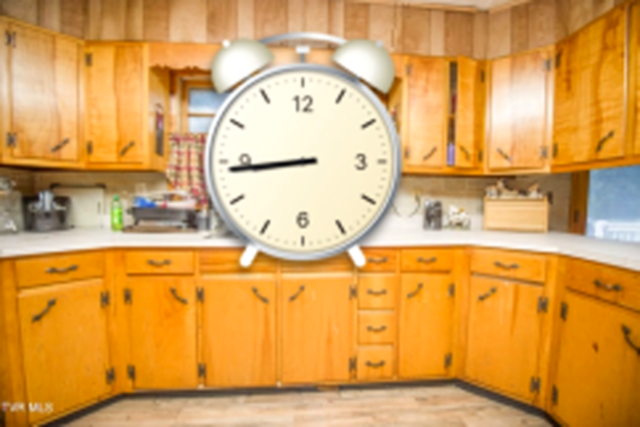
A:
8 h 44 min
